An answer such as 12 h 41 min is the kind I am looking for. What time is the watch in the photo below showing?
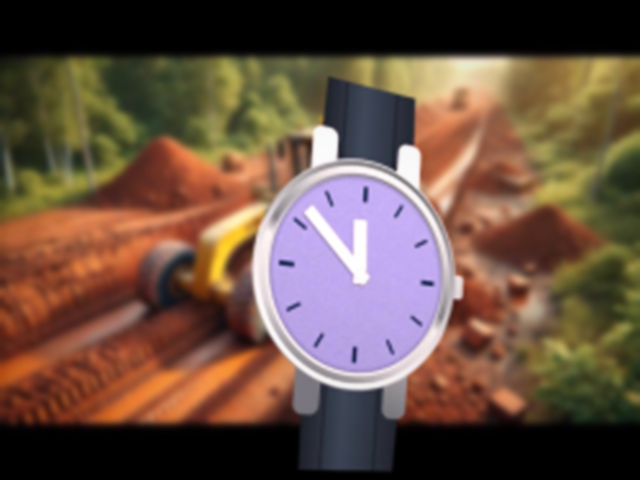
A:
11 h 52 min
